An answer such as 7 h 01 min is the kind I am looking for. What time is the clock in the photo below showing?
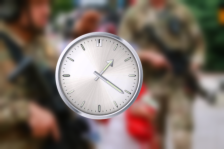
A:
1 h 21 min
